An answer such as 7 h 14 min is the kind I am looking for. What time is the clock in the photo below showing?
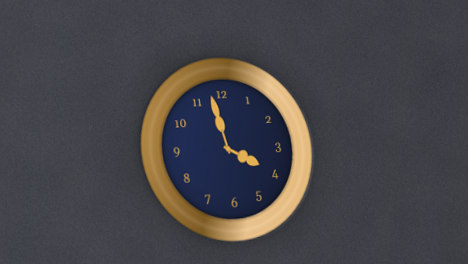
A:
3 h 58 min
